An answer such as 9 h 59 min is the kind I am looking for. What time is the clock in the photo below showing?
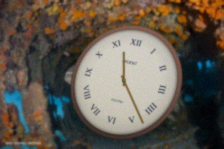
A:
11 h 23 min
